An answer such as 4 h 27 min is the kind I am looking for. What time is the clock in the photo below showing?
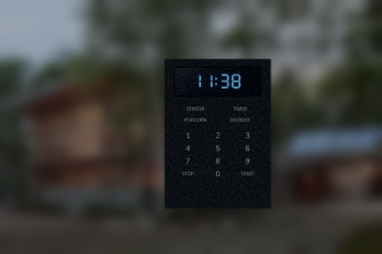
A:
11 h 38 min
